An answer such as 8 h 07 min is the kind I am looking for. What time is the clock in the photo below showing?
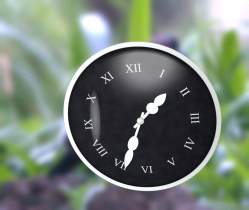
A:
1 h 34 min
